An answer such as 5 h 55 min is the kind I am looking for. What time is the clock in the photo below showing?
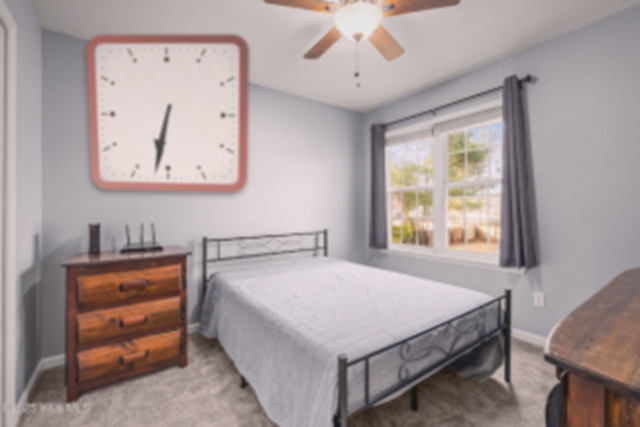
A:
6 h 32 min
